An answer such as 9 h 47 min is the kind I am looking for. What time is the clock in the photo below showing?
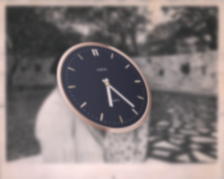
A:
6 h 24 min
